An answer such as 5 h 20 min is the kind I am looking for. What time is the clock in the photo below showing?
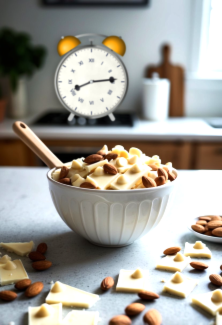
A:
8 h 14 min
